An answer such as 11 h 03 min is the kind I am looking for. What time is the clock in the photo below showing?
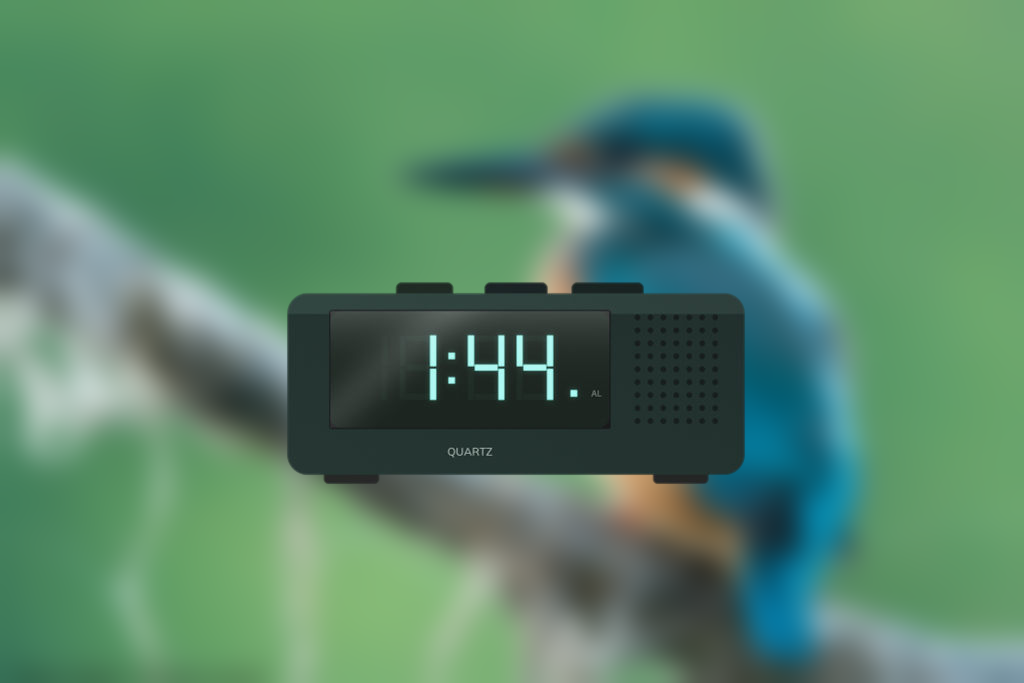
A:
1 h 44 min
